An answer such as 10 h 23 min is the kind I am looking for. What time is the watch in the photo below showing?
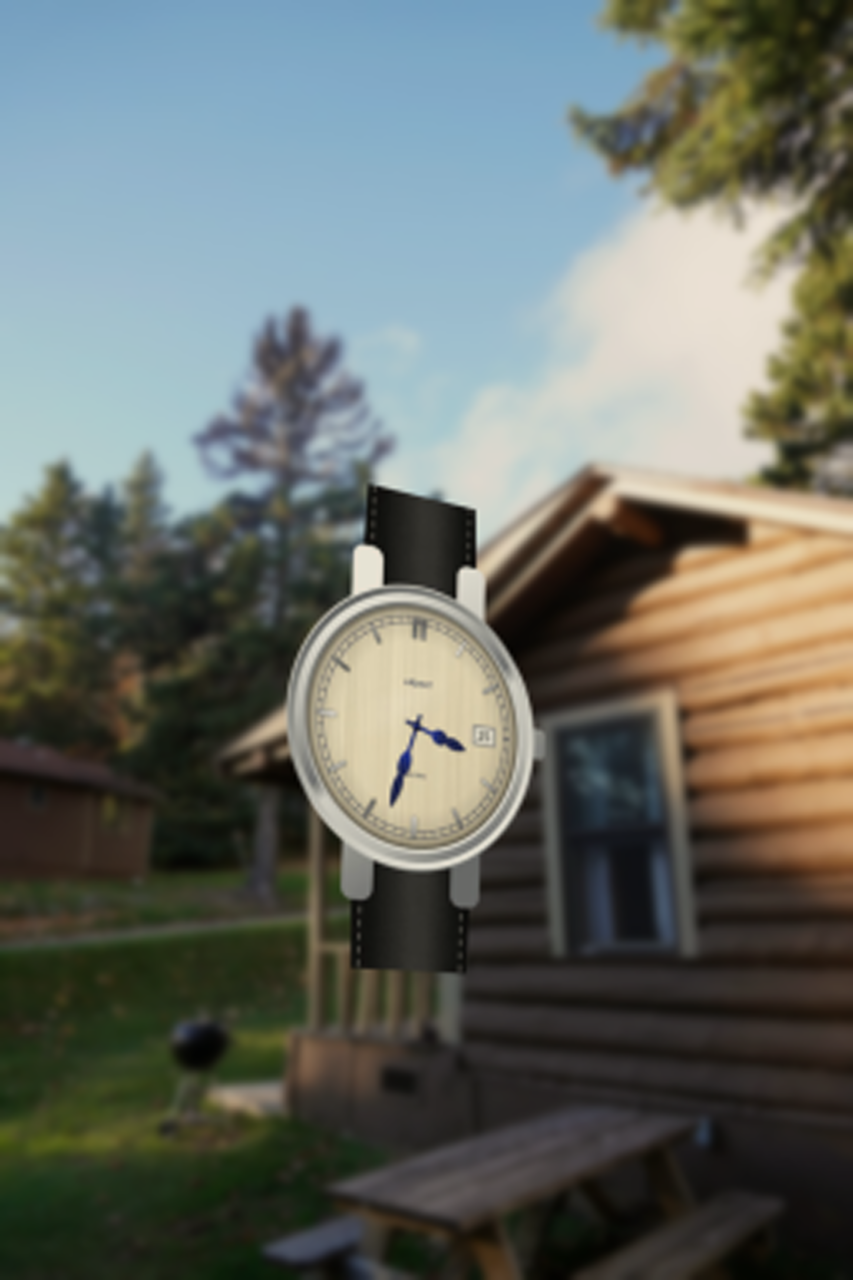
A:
3 h 33 min
